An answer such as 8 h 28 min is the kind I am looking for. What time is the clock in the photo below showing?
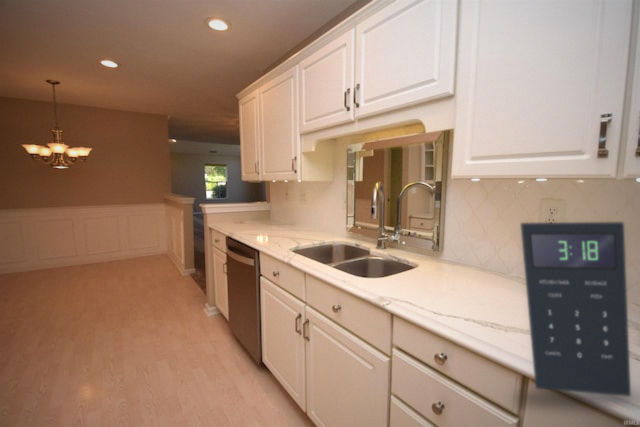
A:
3 h 18 min
